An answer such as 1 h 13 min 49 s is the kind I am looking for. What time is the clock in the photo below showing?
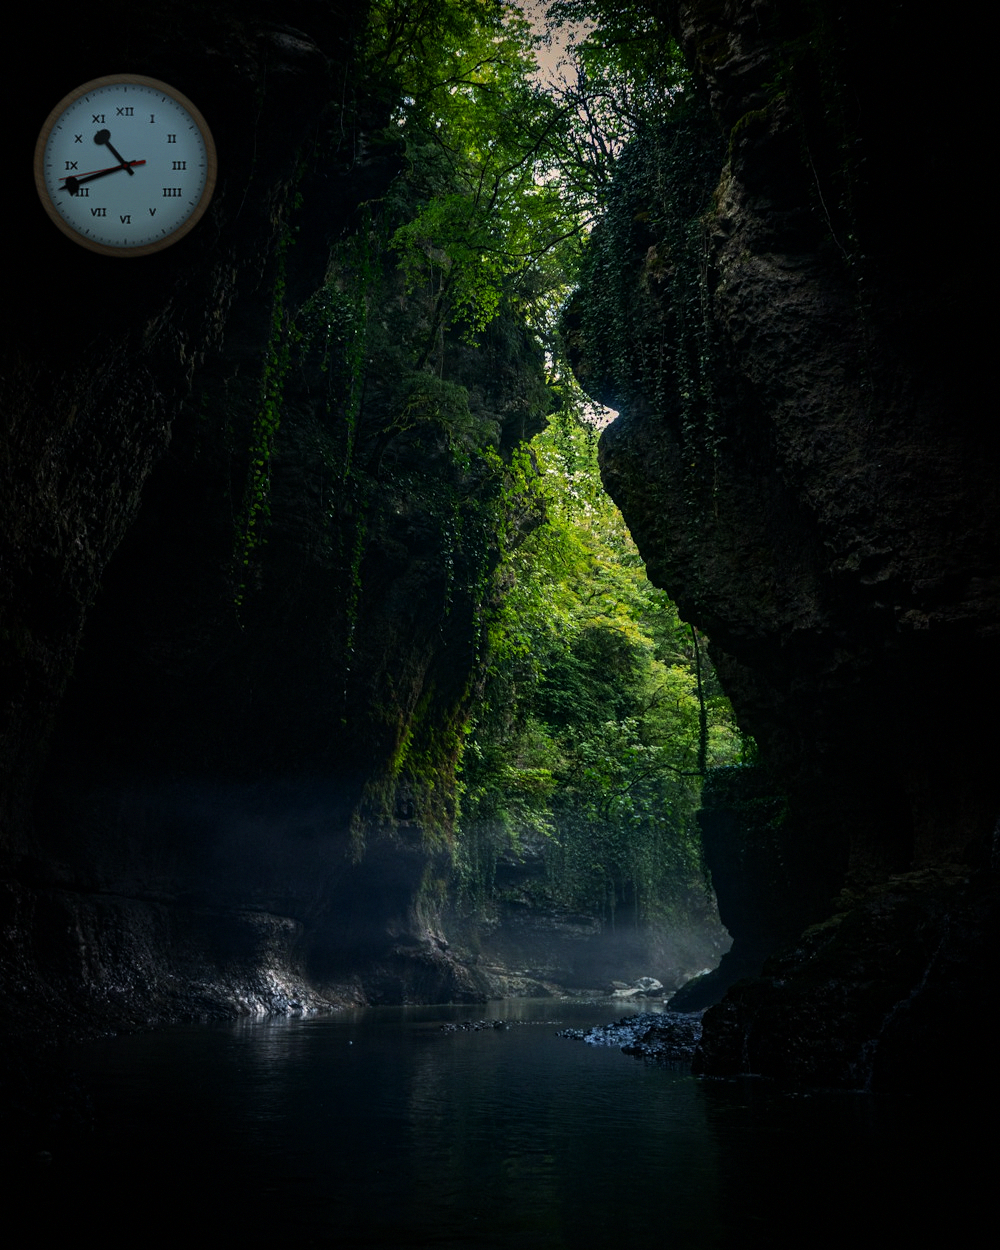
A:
10 h 41 min 43 s
